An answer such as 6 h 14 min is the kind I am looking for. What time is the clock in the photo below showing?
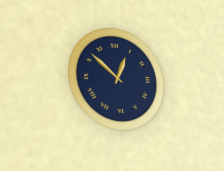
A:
12 h 52 min
